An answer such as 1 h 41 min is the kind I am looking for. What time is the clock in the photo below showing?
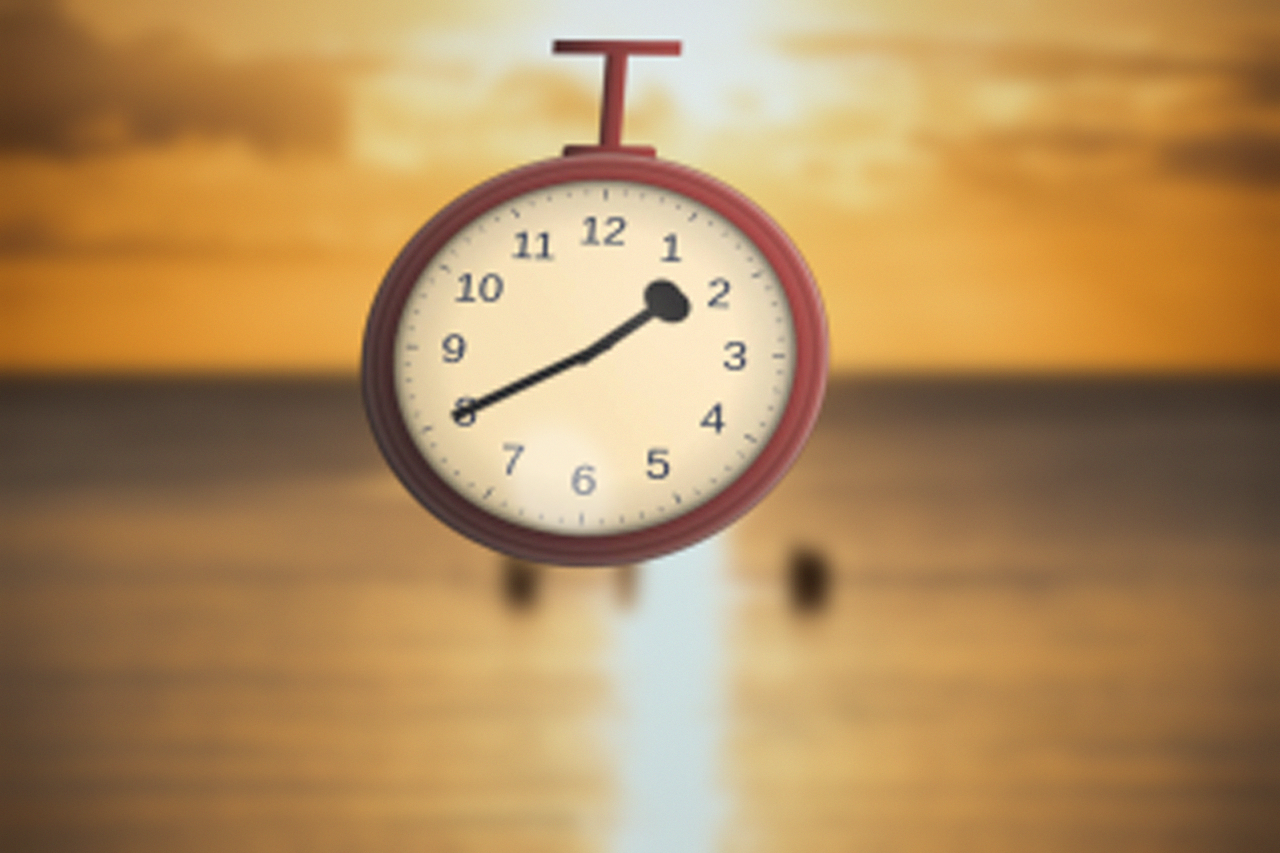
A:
1 h 40 min
